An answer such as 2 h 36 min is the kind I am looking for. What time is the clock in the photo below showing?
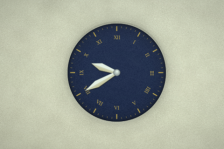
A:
9 h 40 min
